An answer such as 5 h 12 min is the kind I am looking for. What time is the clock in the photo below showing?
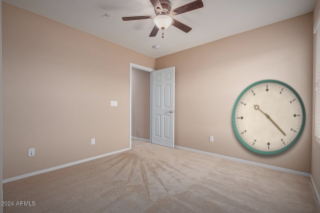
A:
10 h 23 min
